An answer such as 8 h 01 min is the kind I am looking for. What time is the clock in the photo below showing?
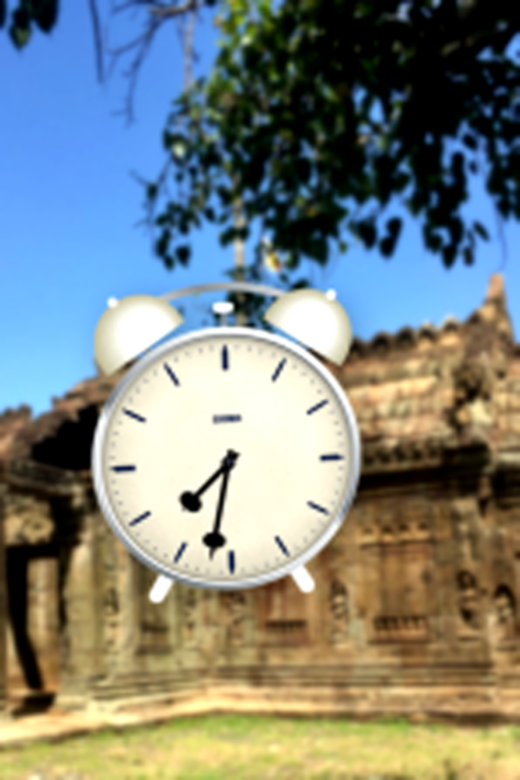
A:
7 h 32 min
